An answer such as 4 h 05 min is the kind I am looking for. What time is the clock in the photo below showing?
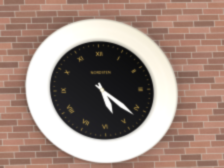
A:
5 h 22 min
